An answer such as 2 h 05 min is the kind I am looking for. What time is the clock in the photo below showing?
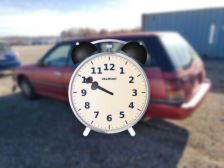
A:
9 h 50 min
